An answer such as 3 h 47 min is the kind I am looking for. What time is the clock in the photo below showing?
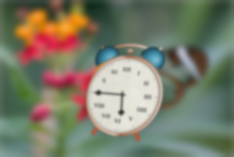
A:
5 h 45 min
